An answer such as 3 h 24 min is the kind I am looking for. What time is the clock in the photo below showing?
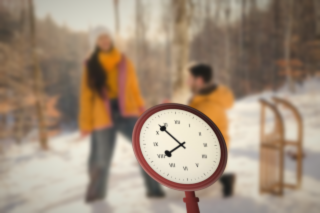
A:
7 h 53 min
